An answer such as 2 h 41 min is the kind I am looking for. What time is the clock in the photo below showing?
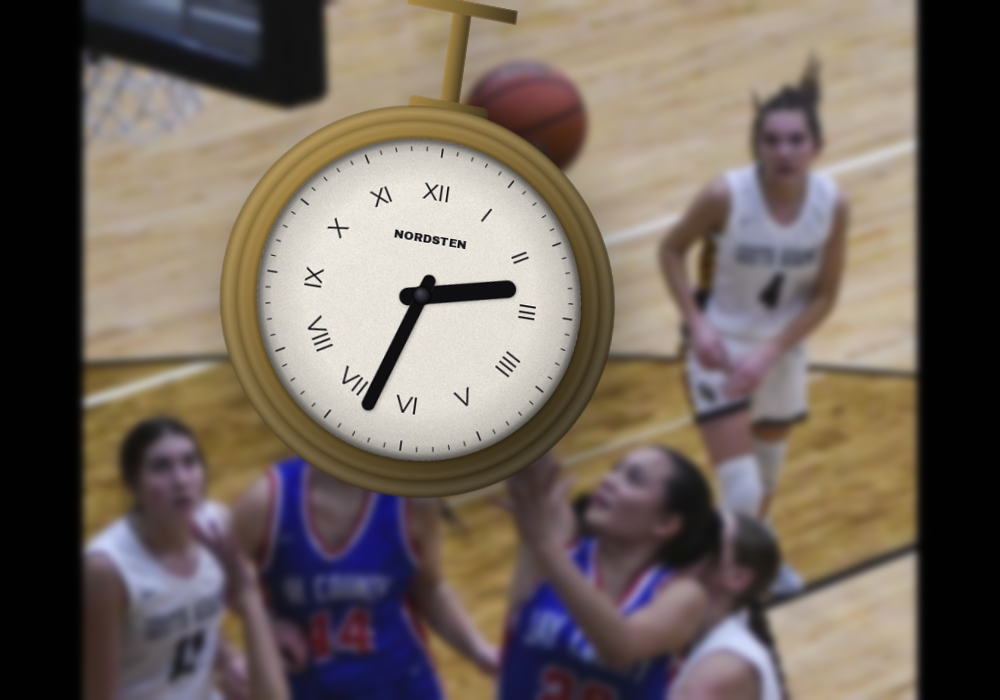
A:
2 h 33 min
